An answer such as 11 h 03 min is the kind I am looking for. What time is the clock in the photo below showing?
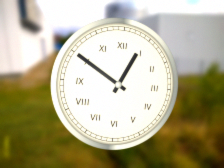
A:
12 h 50 min
